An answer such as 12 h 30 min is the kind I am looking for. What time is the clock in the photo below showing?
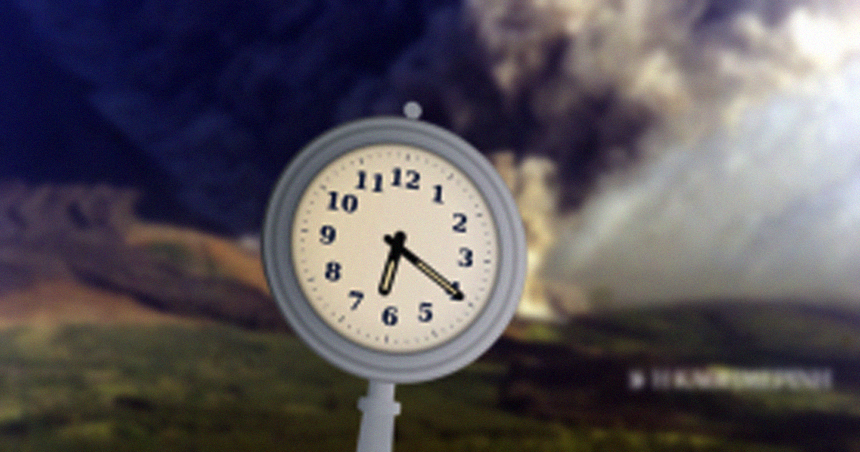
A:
6 h 20 min
